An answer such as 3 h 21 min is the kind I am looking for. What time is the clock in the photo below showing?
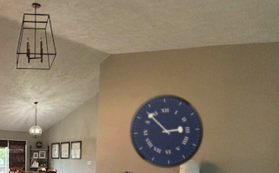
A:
2 h 53 min
